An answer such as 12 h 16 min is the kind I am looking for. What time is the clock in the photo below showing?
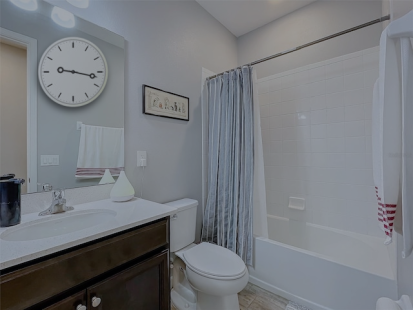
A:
9 h 17 min
